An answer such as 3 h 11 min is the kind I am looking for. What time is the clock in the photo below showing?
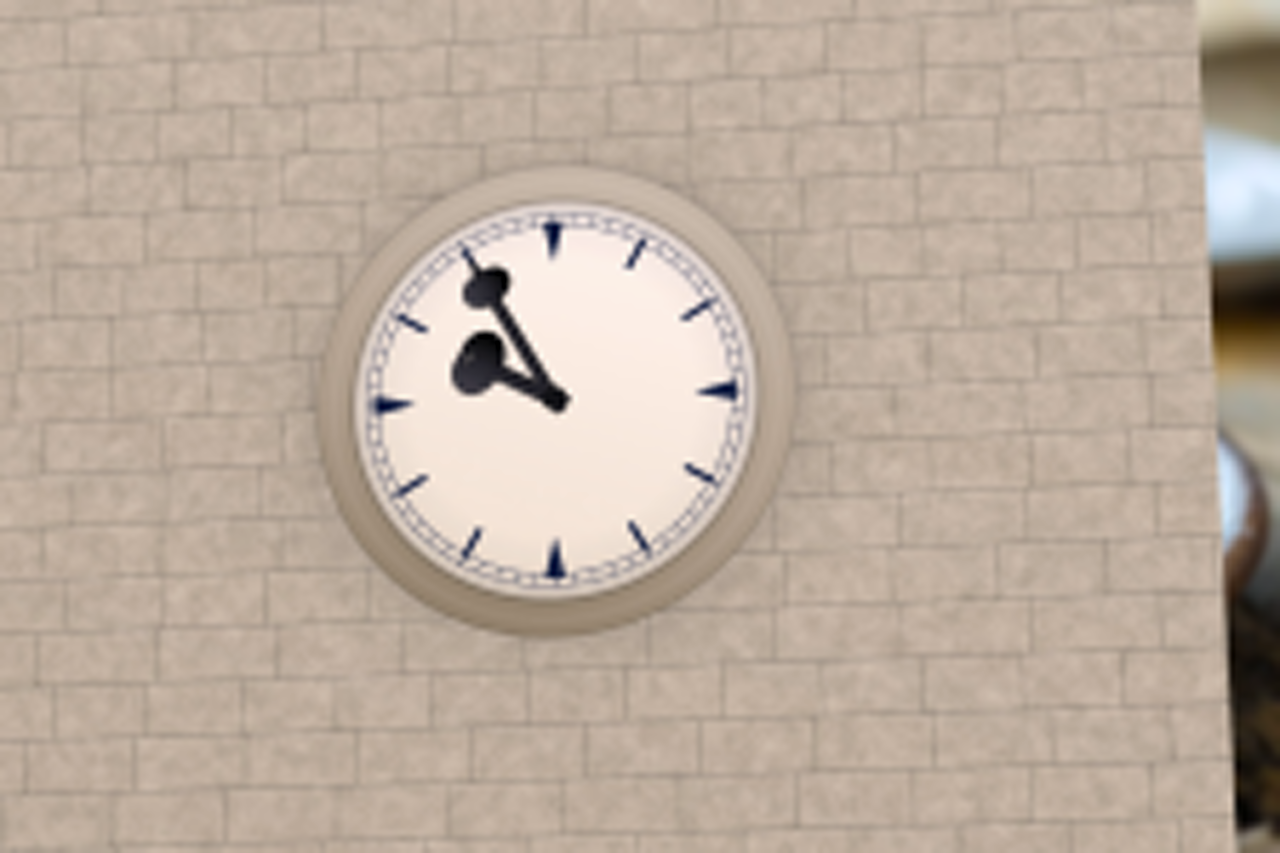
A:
9 h 55 min
